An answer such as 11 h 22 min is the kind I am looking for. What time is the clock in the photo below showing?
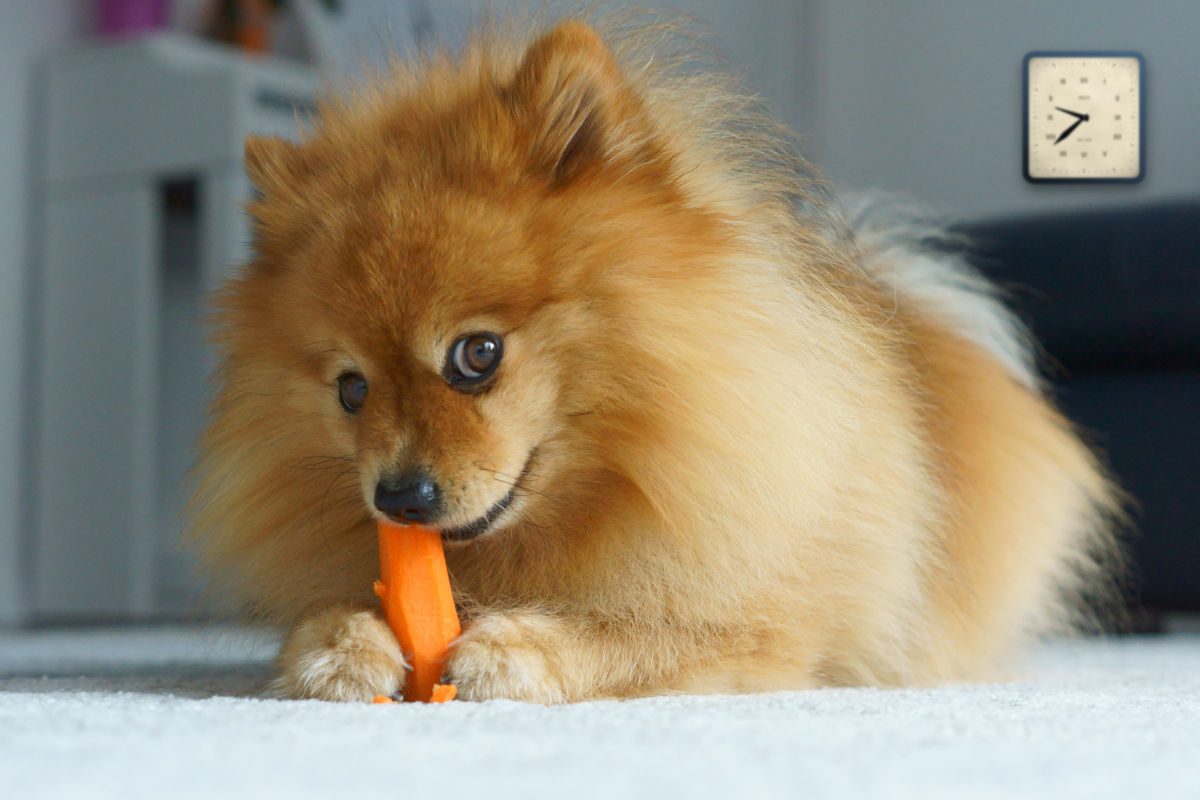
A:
9 h 38 min
